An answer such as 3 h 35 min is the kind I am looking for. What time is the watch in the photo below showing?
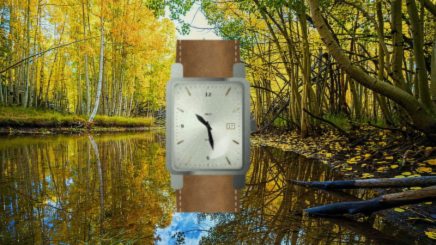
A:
10 h 28 min
